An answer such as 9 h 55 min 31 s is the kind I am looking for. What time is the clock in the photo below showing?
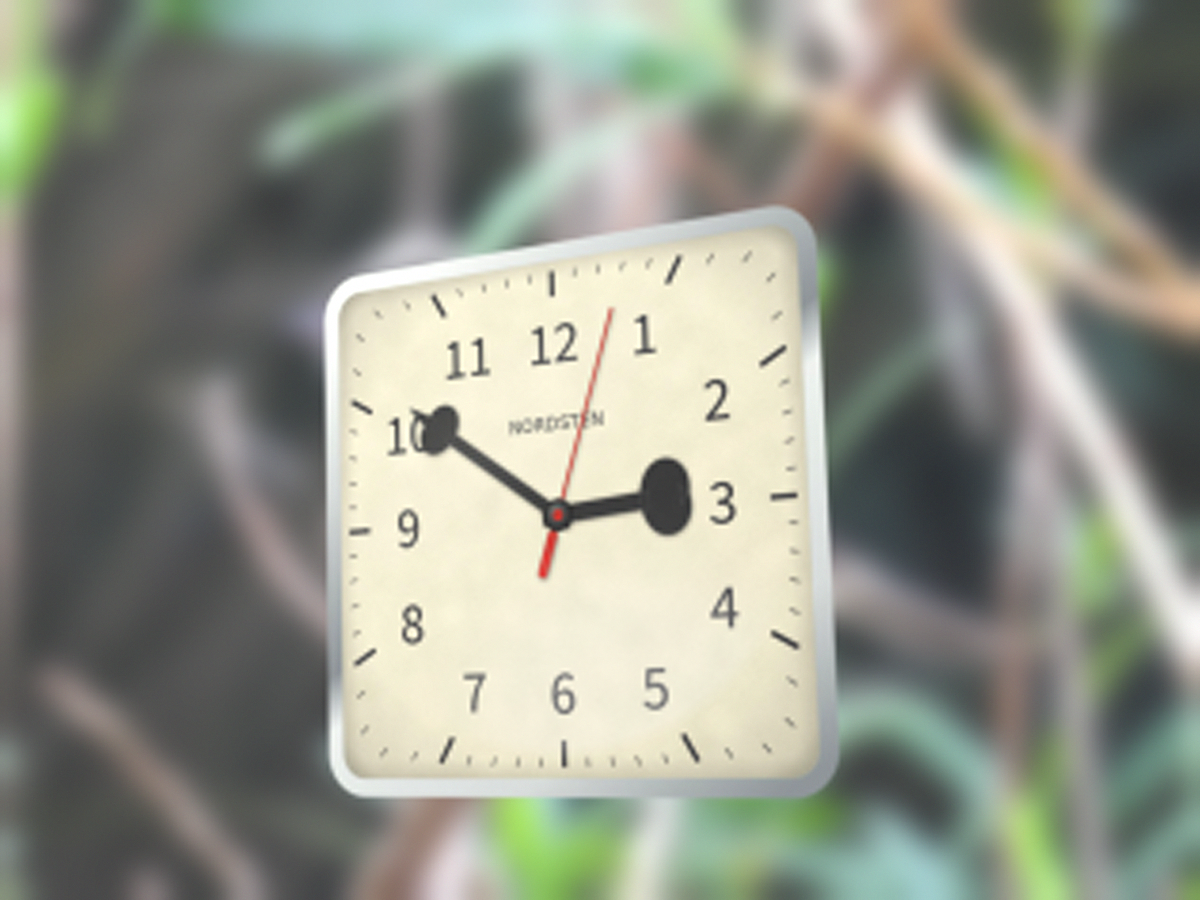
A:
2 h 51 min 03 s
